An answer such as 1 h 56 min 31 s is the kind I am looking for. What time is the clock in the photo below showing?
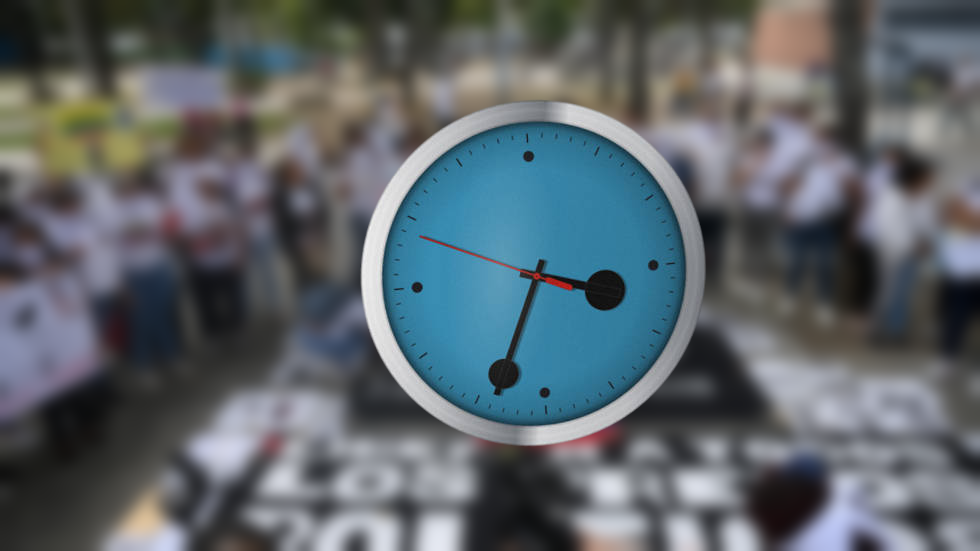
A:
3 h 33 min 49 s
